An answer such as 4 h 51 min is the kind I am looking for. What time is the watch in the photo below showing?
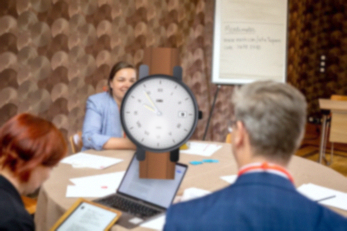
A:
9 h 54 min
